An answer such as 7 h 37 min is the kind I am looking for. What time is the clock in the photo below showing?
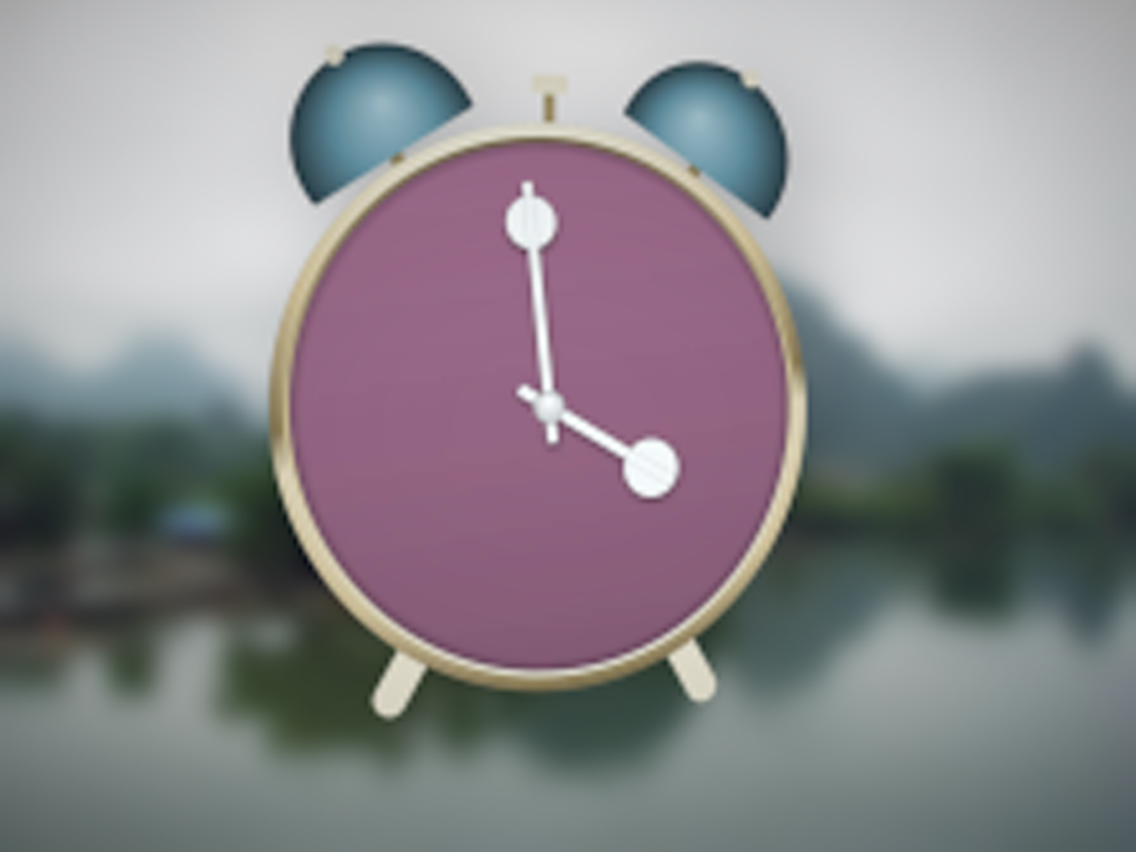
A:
3 h 59 min
